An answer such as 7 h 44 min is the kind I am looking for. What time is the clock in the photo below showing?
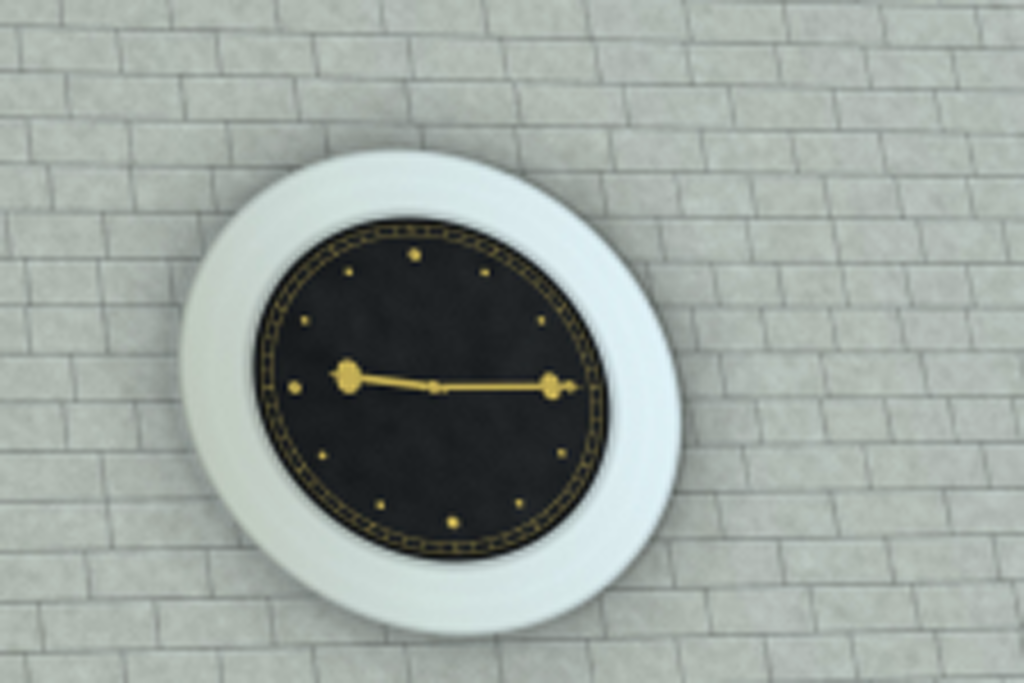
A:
9 h 15 min
